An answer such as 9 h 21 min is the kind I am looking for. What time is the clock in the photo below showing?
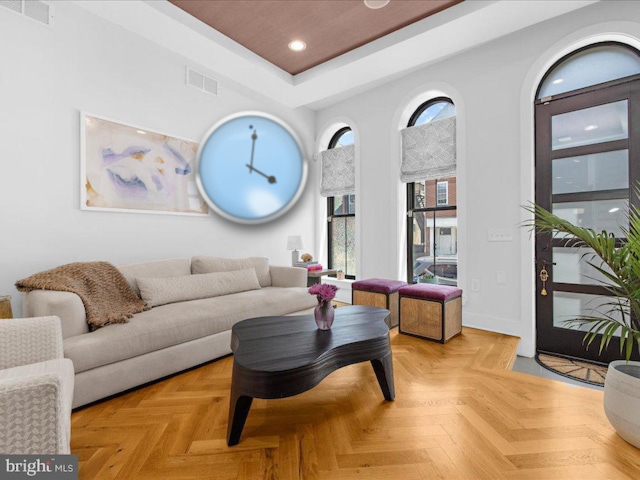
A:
4 h 01 min
